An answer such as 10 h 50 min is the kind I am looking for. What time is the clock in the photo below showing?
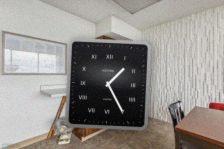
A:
1 h 25 min
